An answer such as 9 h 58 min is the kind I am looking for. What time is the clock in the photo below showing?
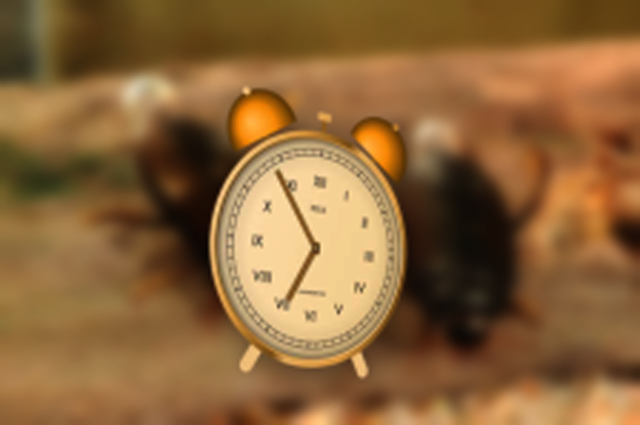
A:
6 h 54 min
